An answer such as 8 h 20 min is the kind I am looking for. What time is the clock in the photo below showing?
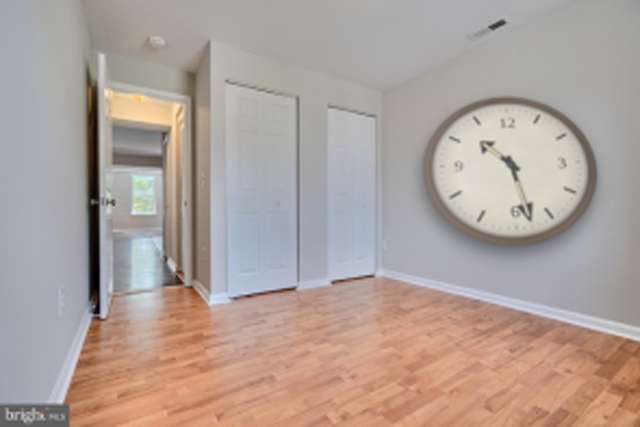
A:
10 h 28 min
